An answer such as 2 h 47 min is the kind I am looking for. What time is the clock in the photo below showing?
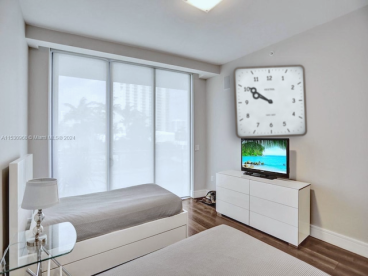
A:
9 h 51 min
